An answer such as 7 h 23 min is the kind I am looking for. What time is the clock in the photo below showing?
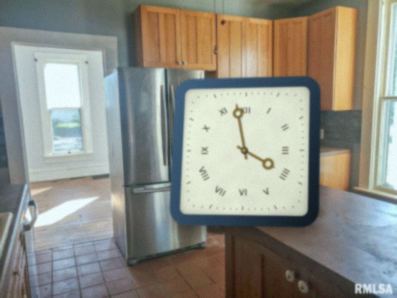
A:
3 h 58 min
